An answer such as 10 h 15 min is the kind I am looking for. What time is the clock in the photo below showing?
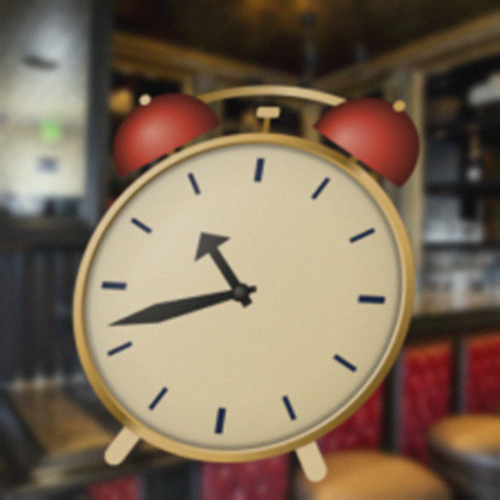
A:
10 h 42 min
